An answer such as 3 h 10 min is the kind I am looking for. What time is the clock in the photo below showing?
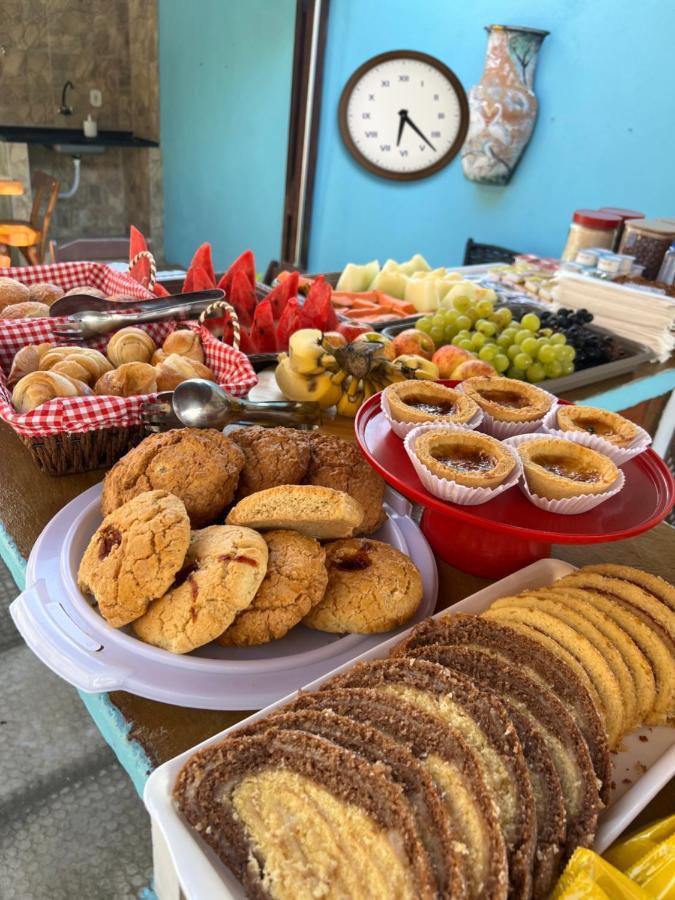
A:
6 h 23 min
